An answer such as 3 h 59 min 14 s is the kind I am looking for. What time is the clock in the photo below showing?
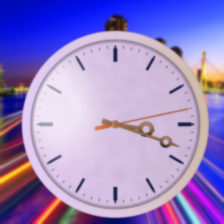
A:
3 h 18 min 13 s
